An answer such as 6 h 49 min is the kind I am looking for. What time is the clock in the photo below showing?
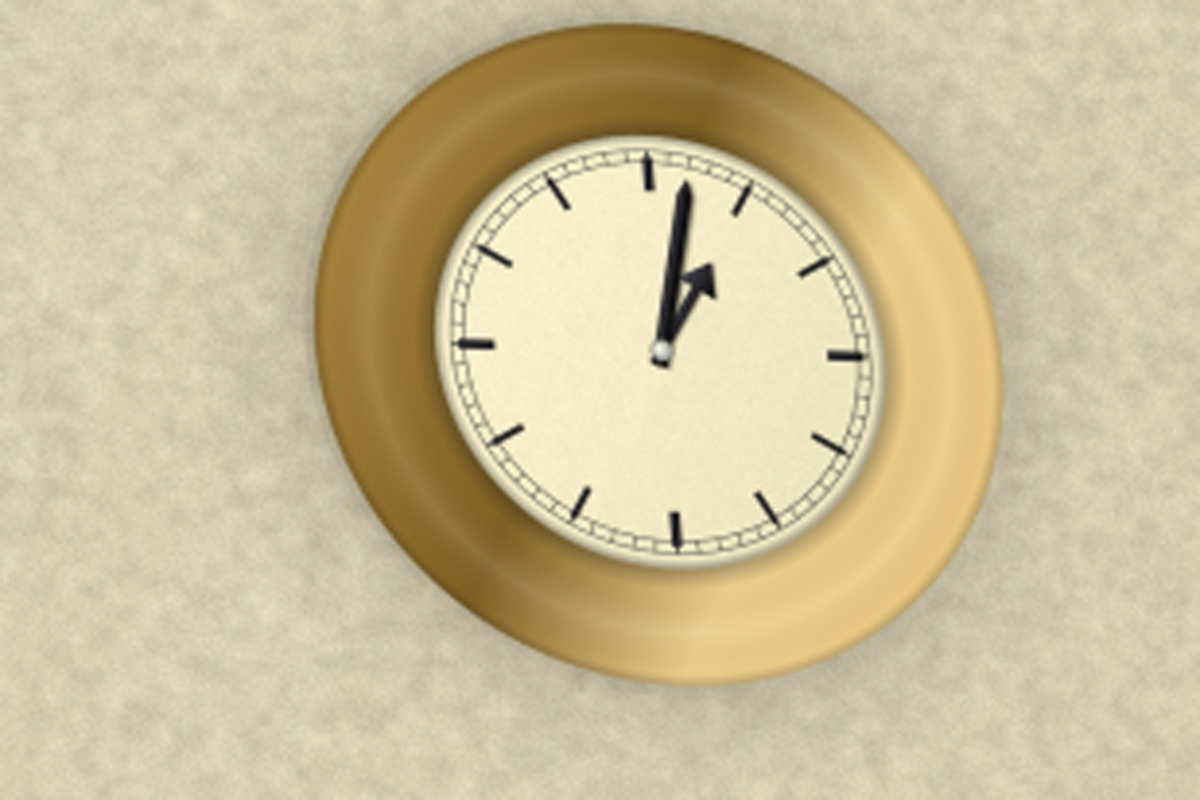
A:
1 h 02 min
